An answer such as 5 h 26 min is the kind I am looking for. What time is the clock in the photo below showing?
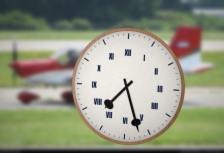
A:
7 h 27 min
